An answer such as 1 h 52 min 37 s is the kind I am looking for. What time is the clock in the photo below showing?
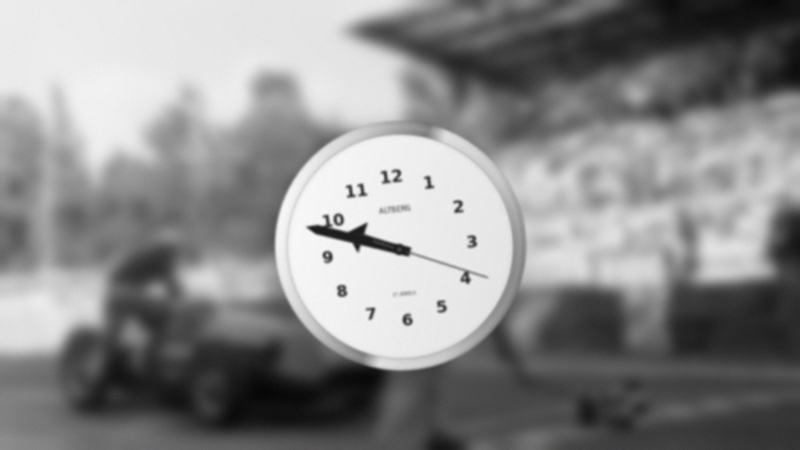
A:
9 h 48 min 19 s
